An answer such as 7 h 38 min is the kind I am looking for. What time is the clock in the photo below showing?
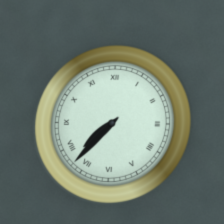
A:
7 h 37 min
